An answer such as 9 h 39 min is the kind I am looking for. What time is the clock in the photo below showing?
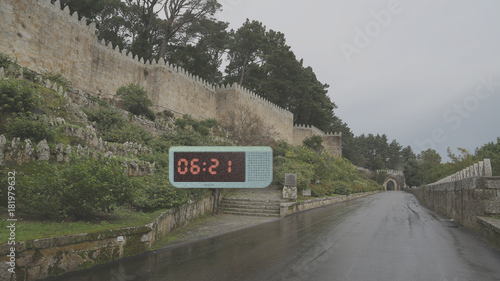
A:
6 h 21 min
